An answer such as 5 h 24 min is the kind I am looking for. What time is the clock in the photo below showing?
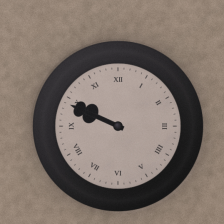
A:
9 h 49 min
